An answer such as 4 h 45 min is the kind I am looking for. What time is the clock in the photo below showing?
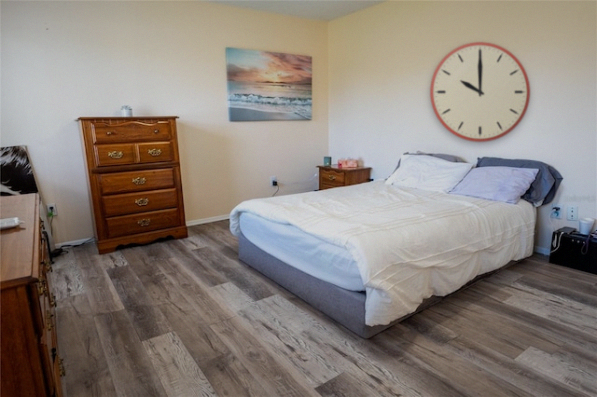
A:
10 h 00 min
